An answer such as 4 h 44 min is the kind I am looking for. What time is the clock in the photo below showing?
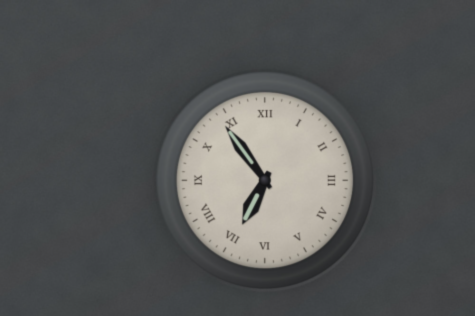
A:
6 h 54 min
